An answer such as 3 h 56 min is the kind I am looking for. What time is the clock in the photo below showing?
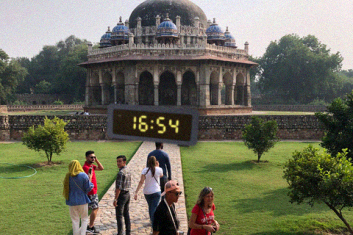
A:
16 h 54 min
